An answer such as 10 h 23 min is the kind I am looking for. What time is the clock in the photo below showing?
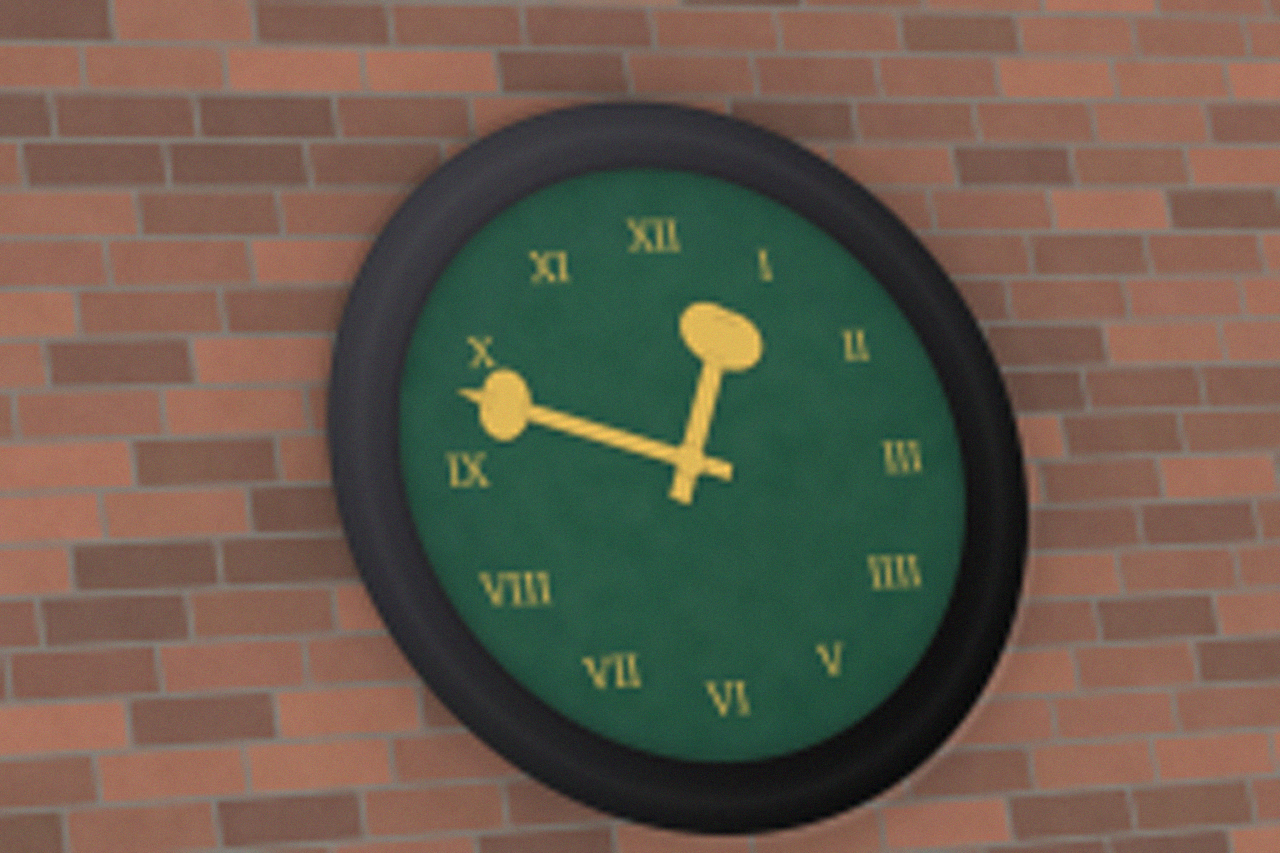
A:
12 h 48 min
